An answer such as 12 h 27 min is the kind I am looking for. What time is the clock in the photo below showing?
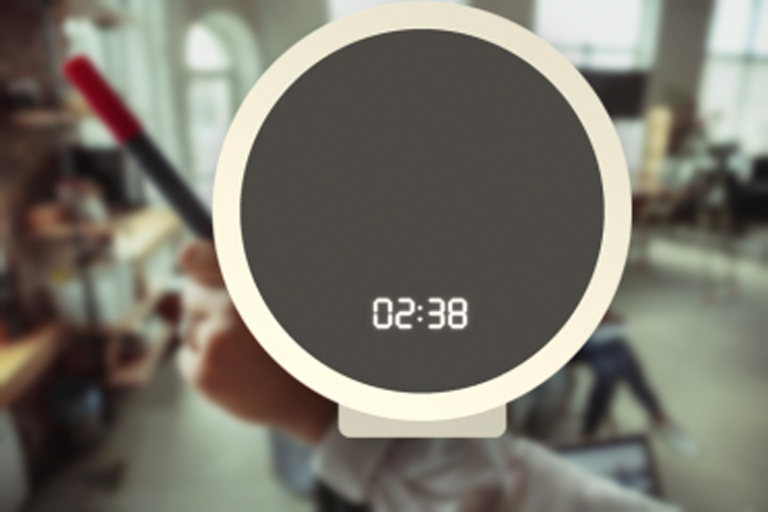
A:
2 h 38 min
